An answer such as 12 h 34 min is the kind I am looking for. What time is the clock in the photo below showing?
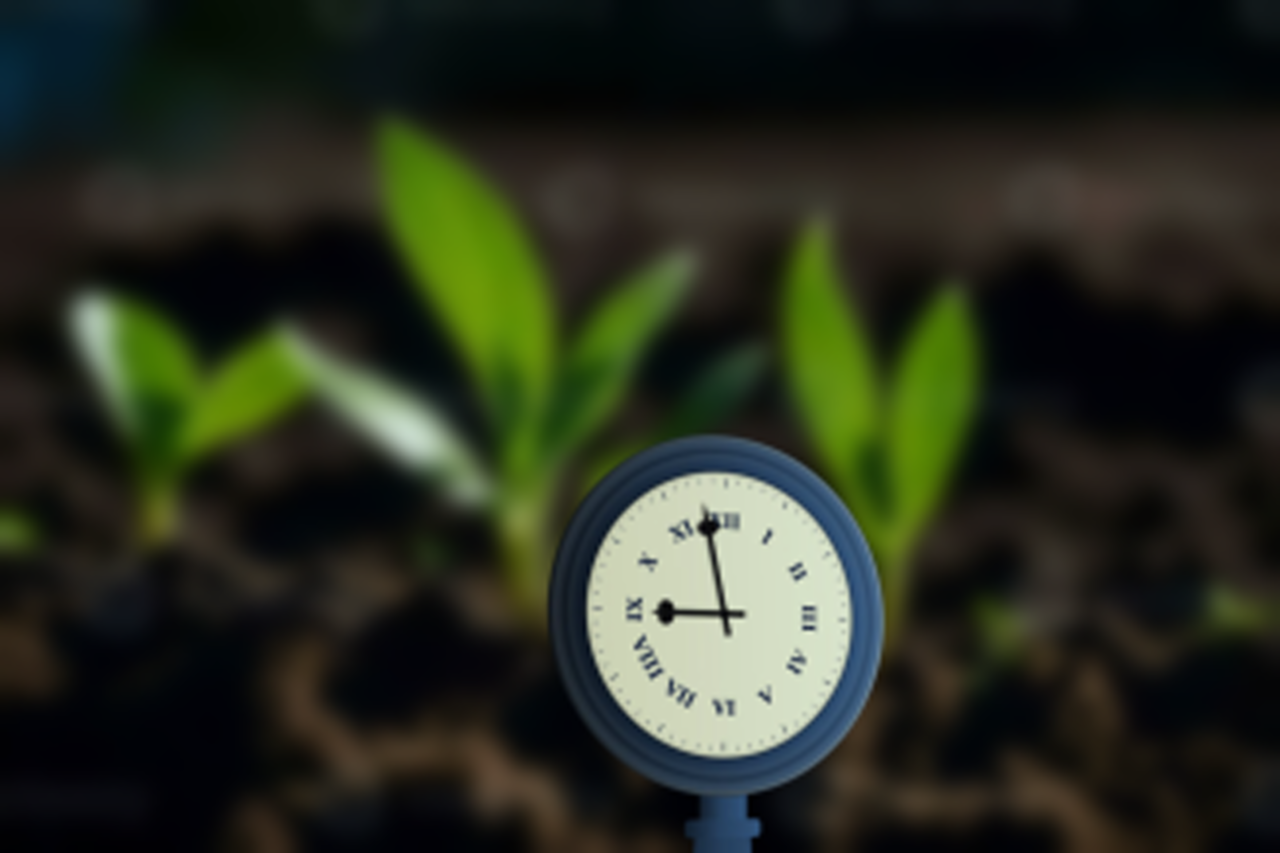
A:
8 h 58 min
